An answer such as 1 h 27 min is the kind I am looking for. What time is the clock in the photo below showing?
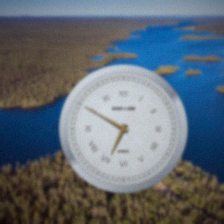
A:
6 h 50 min
